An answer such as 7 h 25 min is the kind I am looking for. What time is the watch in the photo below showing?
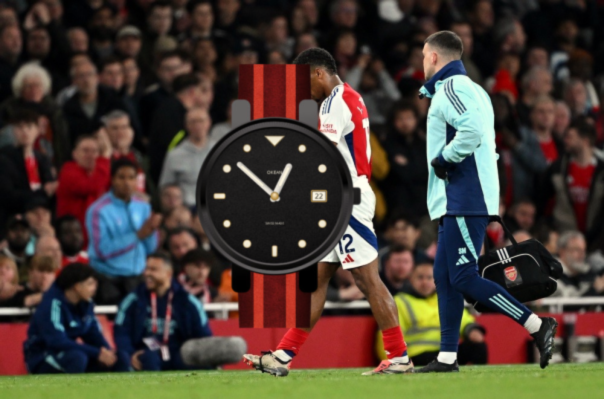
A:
12 h 52 min
